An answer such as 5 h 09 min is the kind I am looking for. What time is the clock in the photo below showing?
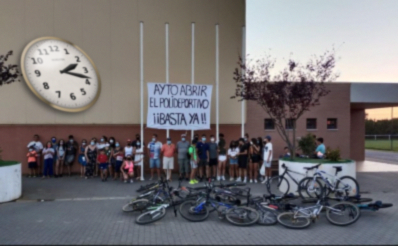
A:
2 h 18 min
